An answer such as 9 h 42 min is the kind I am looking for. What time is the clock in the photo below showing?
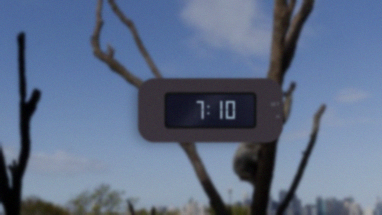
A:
7 h 10 min
